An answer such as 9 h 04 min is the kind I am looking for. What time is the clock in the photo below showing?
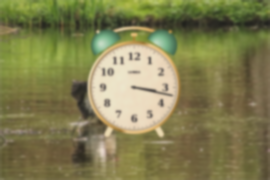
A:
3 h 17 min
